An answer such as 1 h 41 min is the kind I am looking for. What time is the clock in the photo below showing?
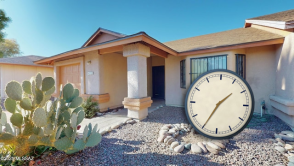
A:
1 h 35 min
